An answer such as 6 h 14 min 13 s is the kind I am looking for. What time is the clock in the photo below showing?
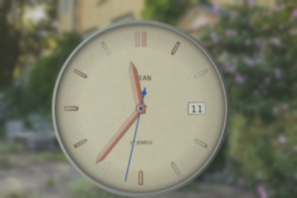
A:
11 h 36 min 32 s
